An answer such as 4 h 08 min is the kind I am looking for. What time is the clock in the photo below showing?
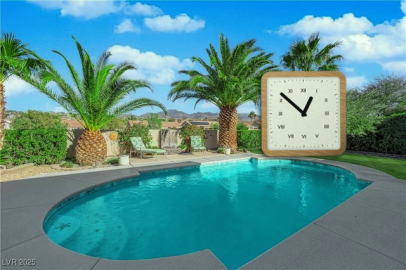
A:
12 h 52 min
